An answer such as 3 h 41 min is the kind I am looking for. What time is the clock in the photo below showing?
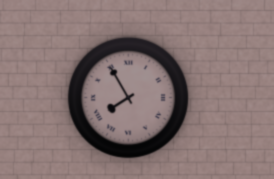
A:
7 h 55 min
